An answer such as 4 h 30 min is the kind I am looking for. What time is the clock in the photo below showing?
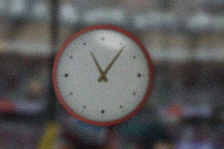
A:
11 h 06 min
